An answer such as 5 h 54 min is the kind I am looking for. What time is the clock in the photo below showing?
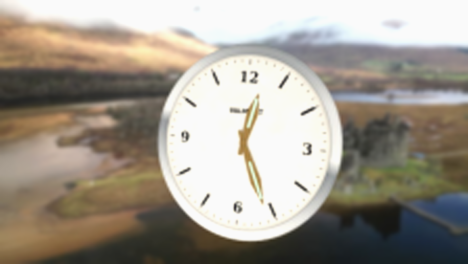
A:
12 h 26 min
